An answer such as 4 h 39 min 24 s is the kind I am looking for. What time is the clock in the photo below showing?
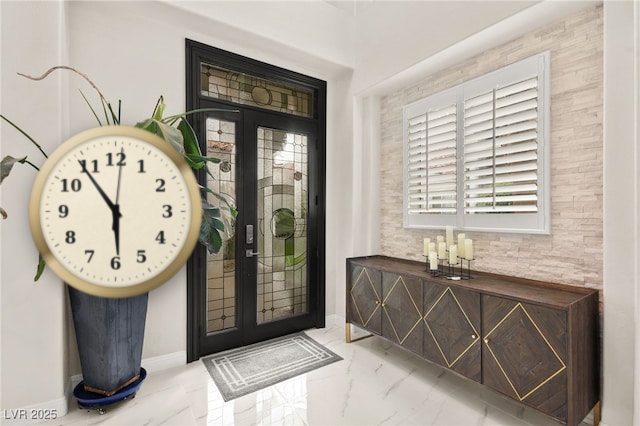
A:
5 h 54 min 01 s
